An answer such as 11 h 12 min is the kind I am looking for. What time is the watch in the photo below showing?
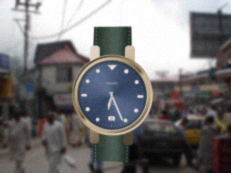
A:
6 h 26 min
